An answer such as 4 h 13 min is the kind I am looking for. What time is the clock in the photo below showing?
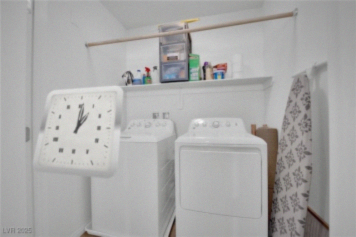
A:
1 h 01 min
